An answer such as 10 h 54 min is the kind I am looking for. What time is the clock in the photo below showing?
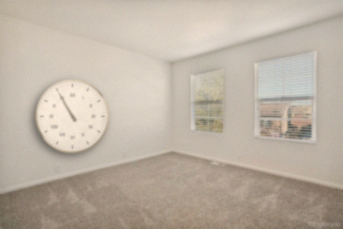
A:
10 h 55 min
